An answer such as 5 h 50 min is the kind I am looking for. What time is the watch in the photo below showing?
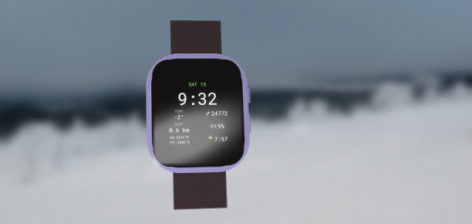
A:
9 h 32 min
